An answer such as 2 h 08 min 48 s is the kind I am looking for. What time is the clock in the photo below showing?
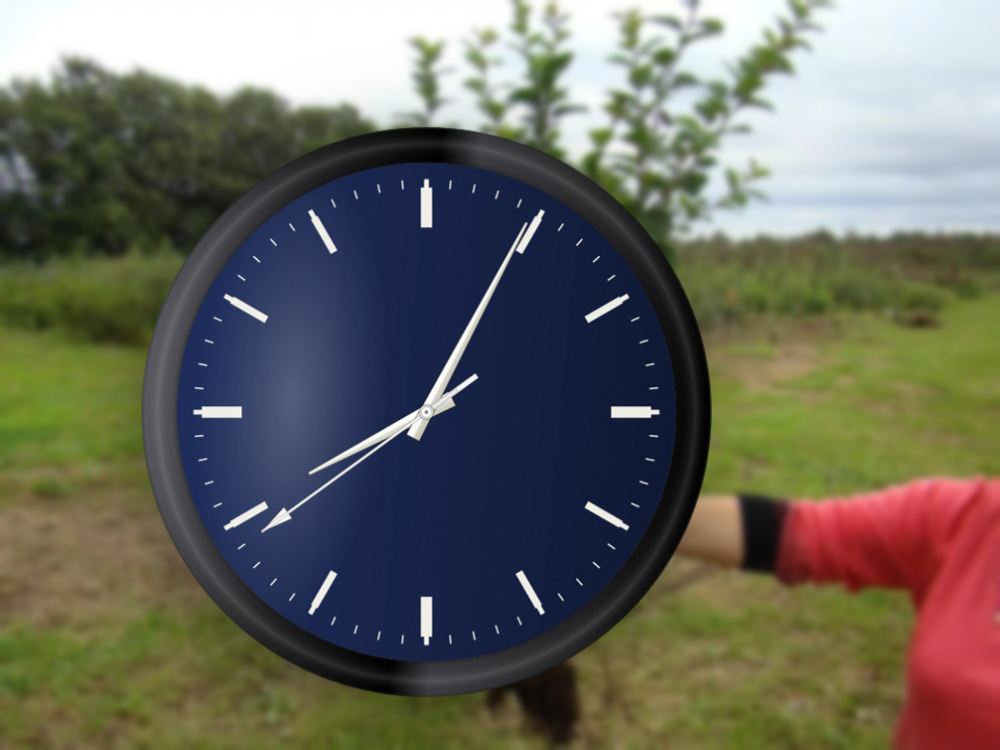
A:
8 h 04 min 39 s
